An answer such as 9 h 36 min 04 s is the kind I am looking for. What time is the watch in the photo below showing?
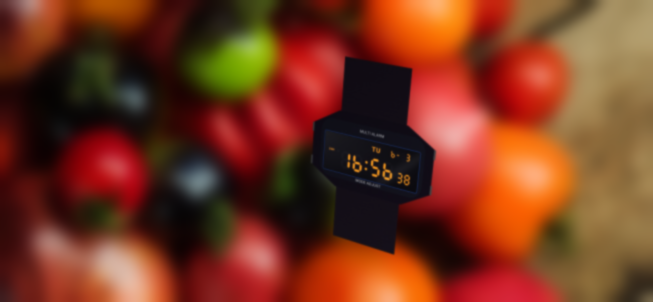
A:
16 h 56 min 38 s
